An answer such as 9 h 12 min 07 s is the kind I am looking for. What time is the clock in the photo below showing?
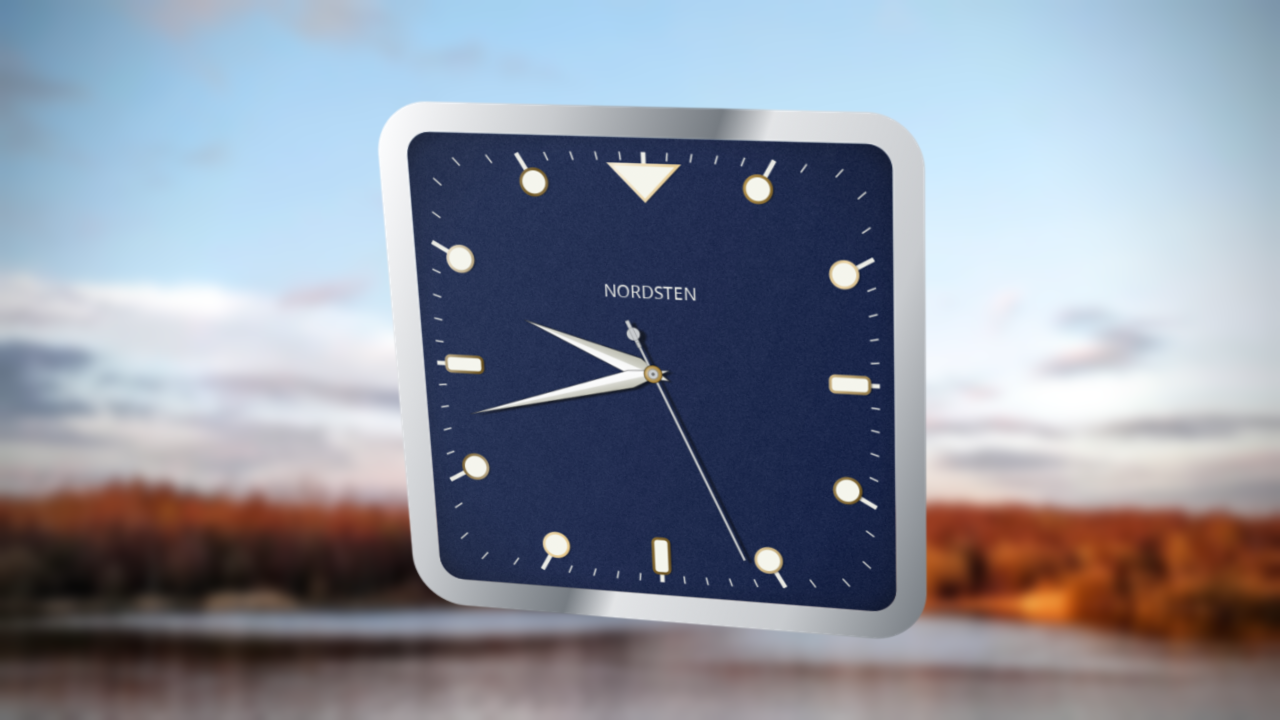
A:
9 h 42 min 26 s
